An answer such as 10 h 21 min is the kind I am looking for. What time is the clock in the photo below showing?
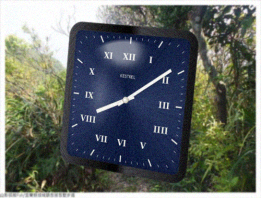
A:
8 h 09 min
